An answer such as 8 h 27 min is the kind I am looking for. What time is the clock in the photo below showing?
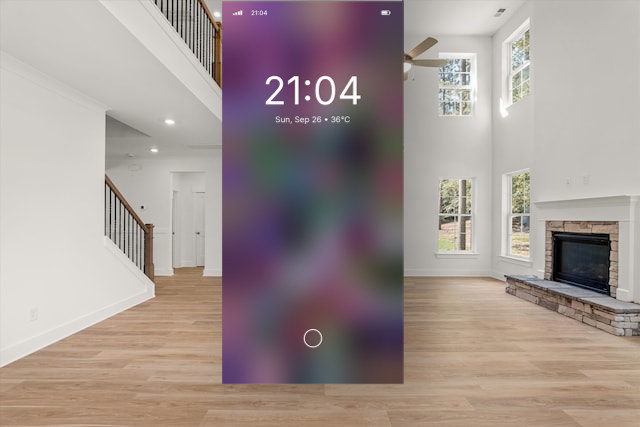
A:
21 h 04 min
